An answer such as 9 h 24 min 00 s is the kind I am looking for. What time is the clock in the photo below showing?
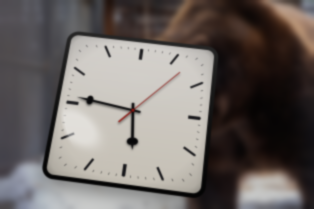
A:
5 h 46 min 07 s
